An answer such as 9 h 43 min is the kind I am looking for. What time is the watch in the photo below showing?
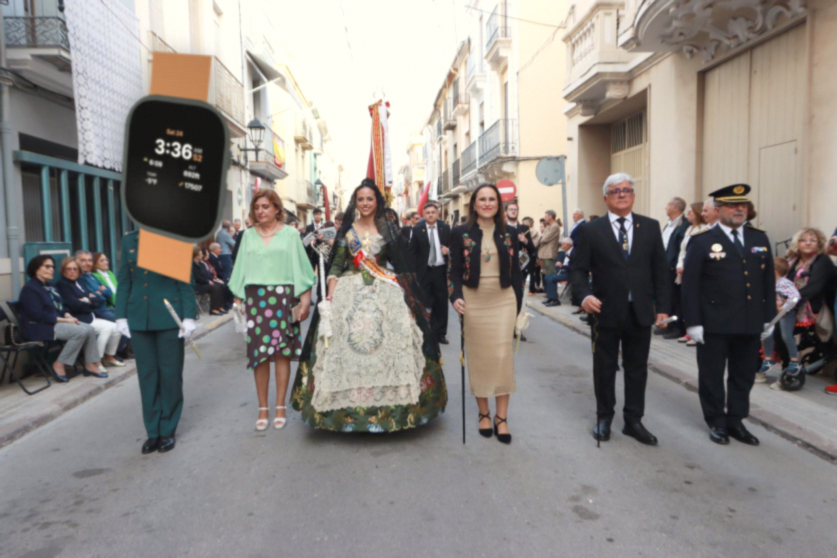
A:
3 h 36 min
